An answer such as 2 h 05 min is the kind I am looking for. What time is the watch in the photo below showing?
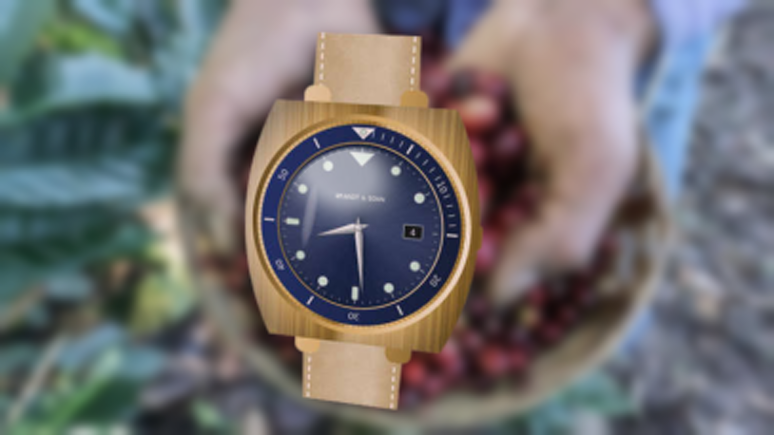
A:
8 h 29 min
